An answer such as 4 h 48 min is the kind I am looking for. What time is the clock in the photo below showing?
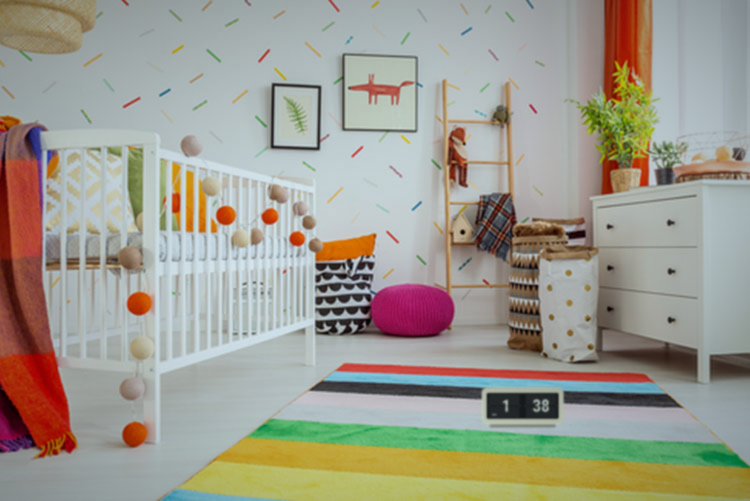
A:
1 h 38 min
